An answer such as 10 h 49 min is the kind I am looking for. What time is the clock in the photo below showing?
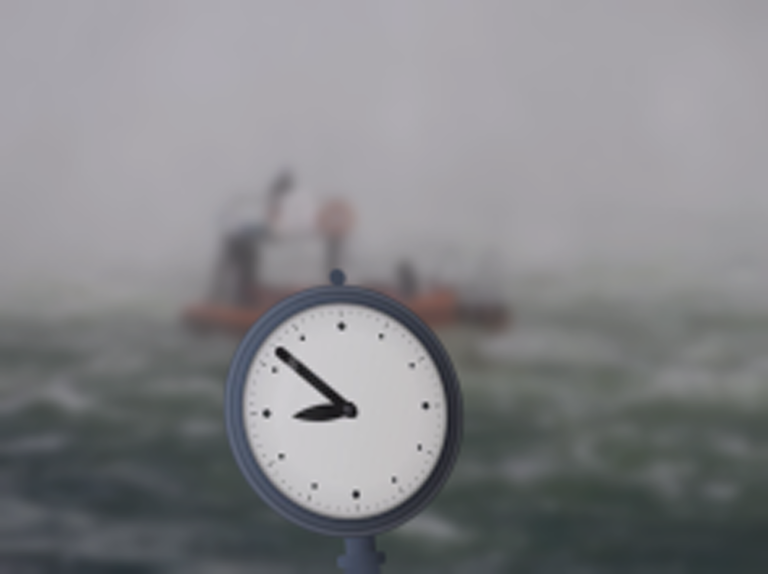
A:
8 h 52 min
